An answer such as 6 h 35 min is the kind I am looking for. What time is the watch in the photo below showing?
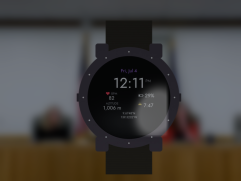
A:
12 h 11 min
